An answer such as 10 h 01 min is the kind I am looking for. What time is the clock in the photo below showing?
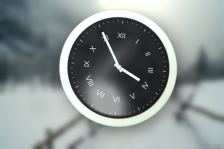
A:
3 h 55 min
